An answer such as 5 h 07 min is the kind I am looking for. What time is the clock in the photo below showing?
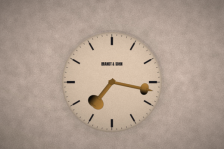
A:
7 h 17 min
